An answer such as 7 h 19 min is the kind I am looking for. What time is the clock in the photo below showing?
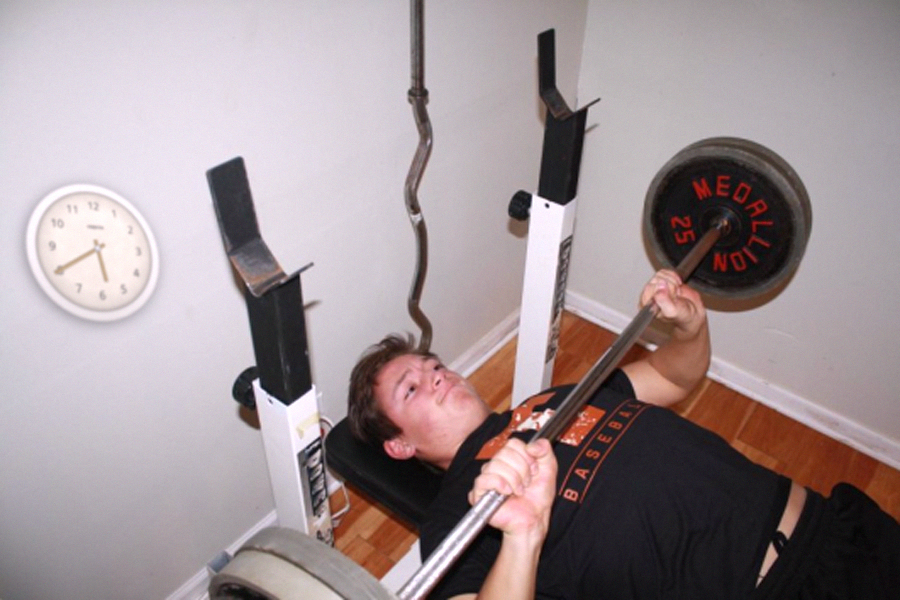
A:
5 h 40 min
